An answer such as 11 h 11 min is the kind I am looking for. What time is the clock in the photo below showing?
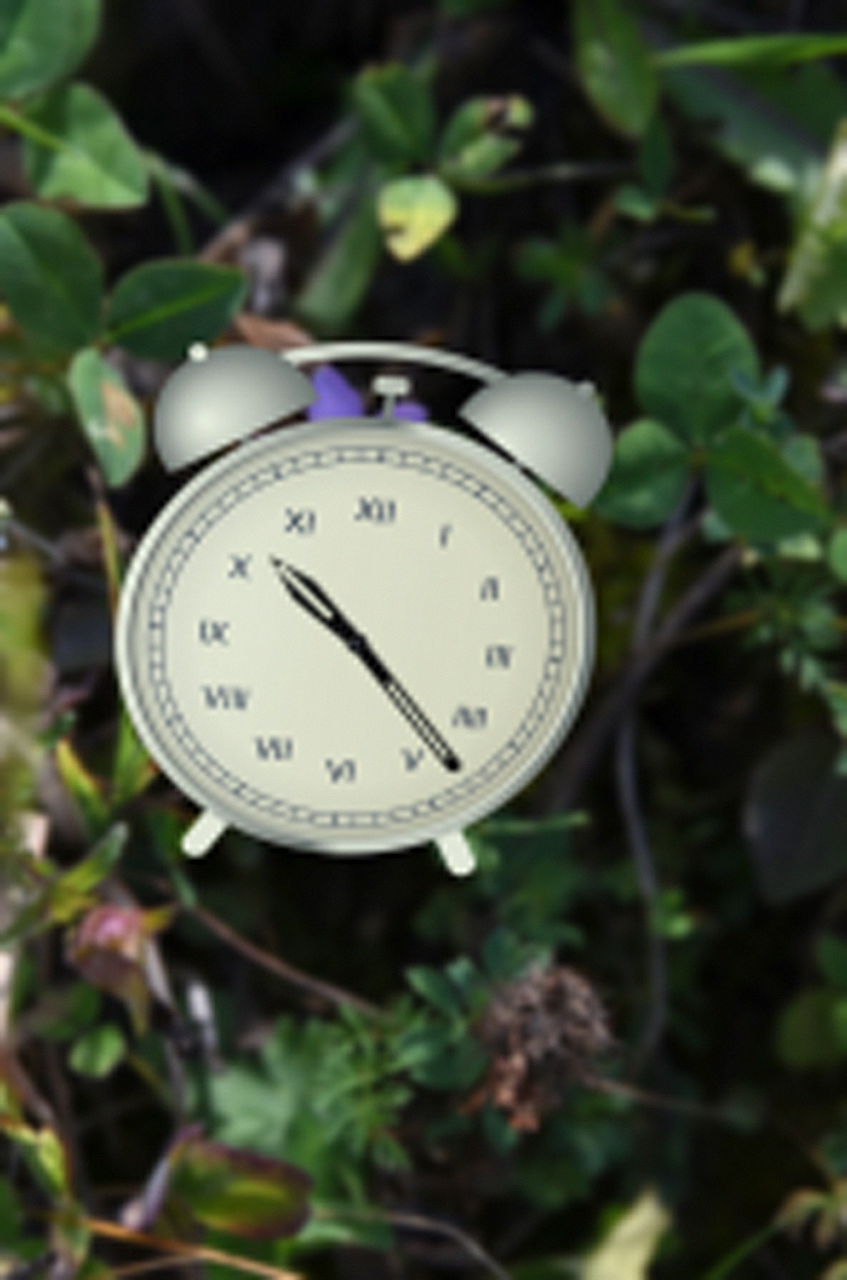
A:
10 h 23 min
